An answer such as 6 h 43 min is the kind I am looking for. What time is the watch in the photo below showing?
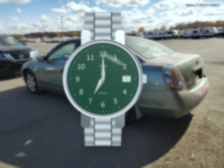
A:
7 h 00 min
